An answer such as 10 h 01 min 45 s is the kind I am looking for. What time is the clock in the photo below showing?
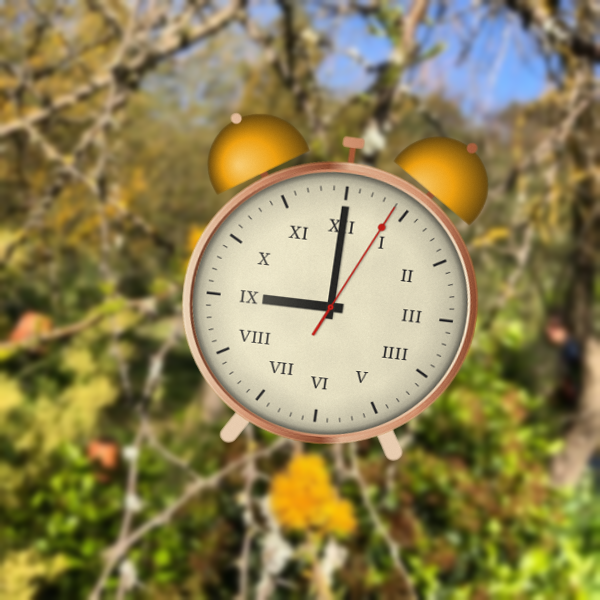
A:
9 h 00 min 04 s
